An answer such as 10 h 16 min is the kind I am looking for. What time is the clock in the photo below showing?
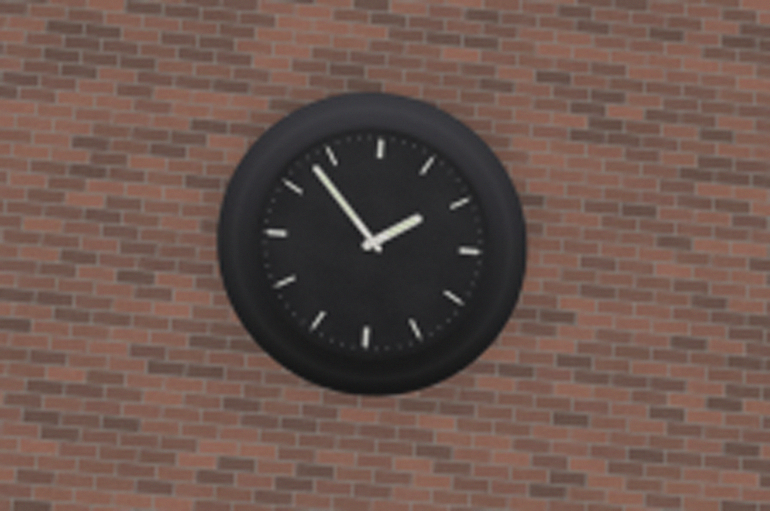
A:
1 h 53 min
